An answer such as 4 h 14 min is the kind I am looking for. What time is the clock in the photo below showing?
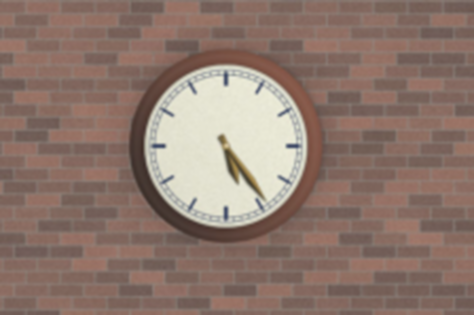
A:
5 h 24 min
